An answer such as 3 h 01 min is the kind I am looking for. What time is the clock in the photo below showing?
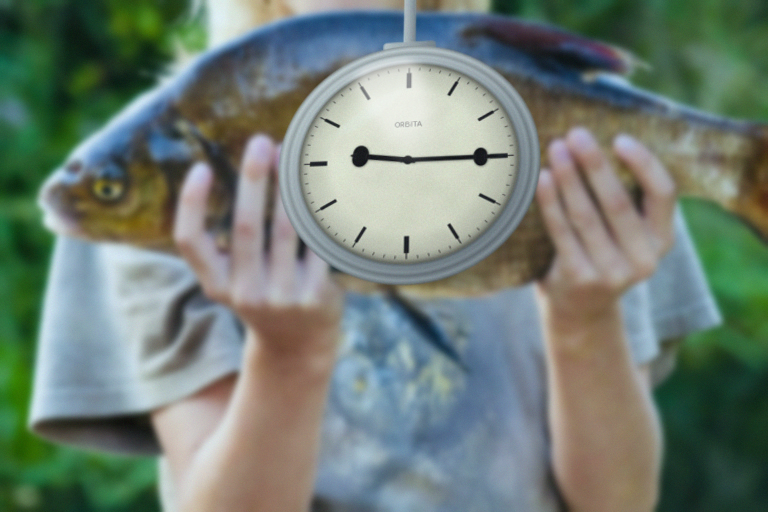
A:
9 h 15 min
